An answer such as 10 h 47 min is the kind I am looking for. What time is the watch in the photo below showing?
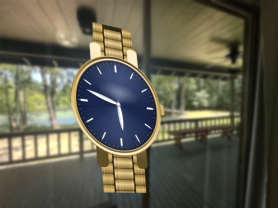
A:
5 h 48 min
